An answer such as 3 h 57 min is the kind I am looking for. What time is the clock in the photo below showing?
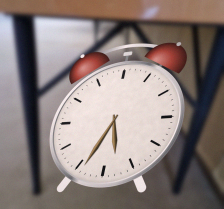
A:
5 h 34 min
